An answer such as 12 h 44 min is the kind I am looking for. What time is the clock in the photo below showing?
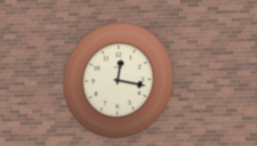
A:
12 h 17 min
